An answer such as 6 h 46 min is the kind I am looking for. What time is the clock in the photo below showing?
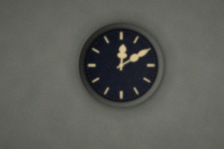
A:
12 h 10 min
